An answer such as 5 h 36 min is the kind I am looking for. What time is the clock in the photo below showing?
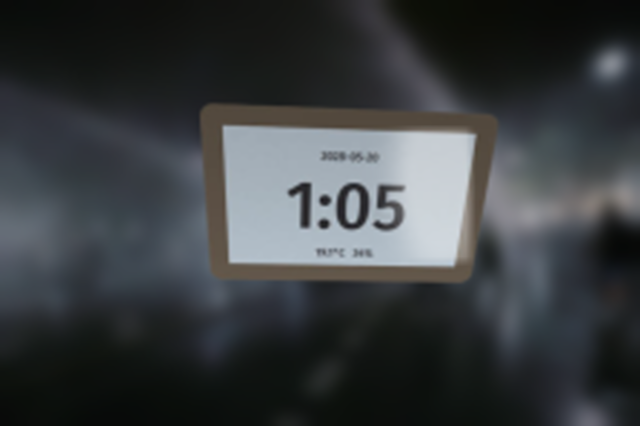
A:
1 h 05 min
